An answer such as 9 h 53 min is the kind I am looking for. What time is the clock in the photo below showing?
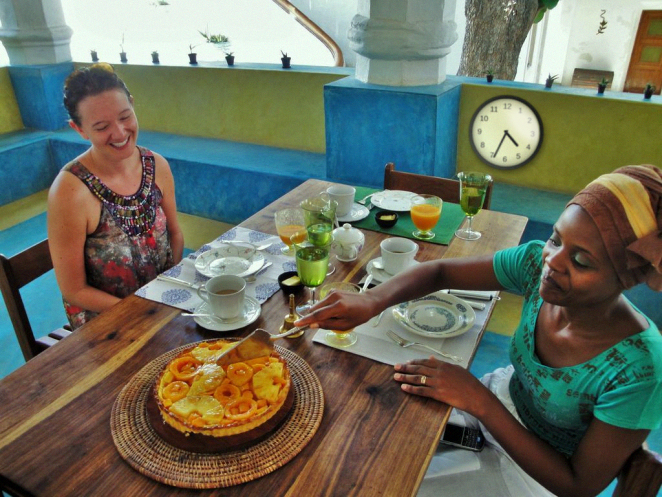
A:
4 h 34 min
